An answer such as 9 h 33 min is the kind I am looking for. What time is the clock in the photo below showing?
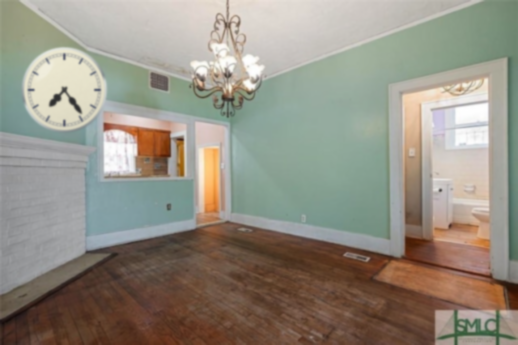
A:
7 h 24 min
